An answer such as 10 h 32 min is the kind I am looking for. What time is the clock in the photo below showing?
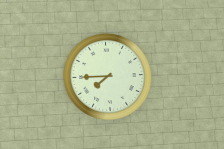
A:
7 h 45 min
